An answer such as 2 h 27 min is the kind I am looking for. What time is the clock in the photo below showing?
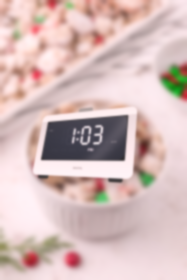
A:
1 h 03 min
